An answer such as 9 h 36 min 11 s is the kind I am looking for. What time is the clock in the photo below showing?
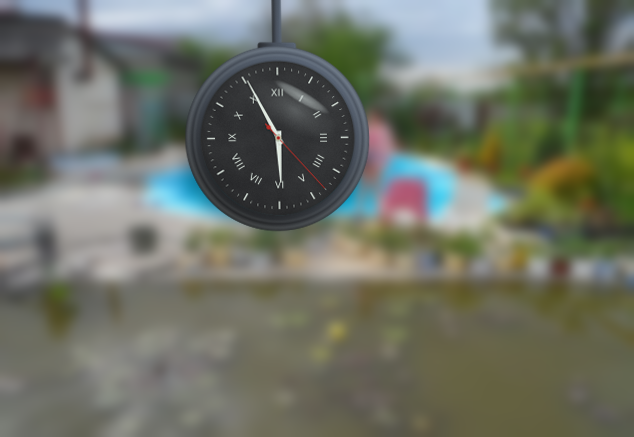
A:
5 h 55 min 23 s
